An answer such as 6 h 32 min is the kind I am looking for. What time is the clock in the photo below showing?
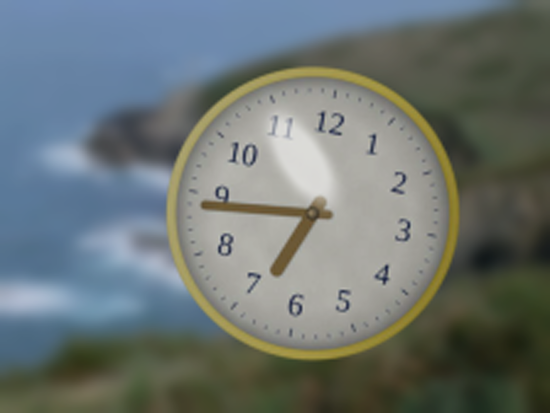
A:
6 h 44 min
